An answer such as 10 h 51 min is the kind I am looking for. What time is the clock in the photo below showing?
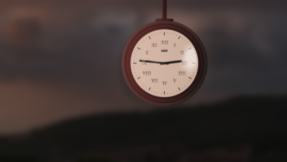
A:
2 h 46 min
